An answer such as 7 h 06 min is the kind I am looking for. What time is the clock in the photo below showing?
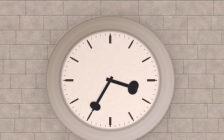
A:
3 h 35 min
